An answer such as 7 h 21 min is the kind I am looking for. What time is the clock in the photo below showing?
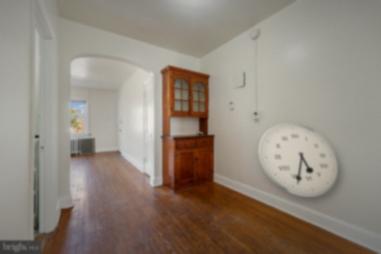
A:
5 h 34 min
